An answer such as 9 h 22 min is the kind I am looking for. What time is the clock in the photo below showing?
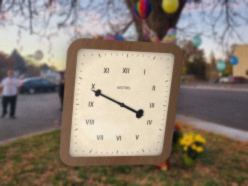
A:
3 h 49 min
